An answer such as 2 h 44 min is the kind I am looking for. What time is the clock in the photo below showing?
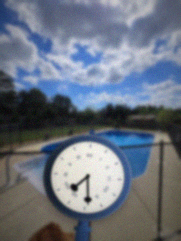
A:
7 h 29 min
